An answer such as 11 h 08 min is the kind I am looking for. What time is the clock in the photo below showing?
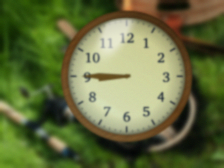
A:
8 h 45 min
